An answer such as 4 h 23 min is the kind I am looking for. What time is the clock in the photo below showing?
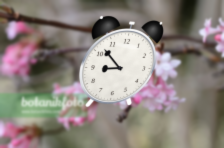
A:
8 h 52 min
